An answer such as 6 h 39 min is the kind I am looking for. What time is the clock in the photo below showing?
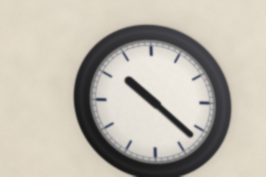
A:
10 h 22 min
